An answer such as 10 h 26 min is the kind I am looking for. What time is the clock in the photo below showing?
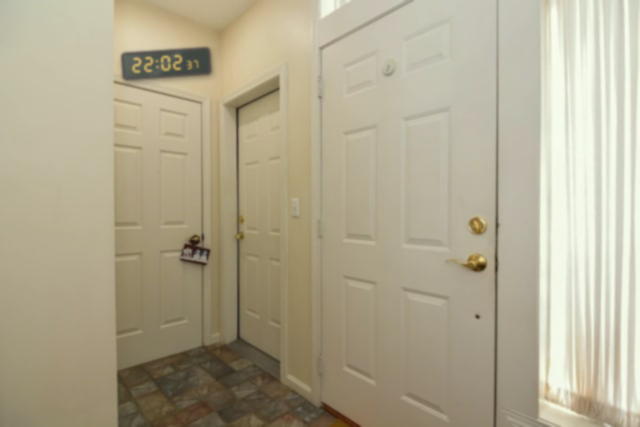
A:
22 h 02 min
